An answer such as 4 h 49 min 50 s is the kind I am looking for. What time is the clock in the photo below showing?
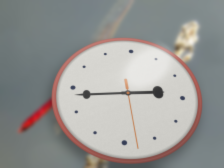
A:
2 h 43 min 28 s
